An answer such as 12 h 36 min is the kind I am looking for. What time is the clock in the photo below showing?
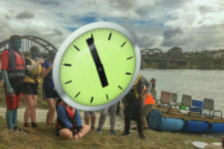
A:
4 h 54 min
